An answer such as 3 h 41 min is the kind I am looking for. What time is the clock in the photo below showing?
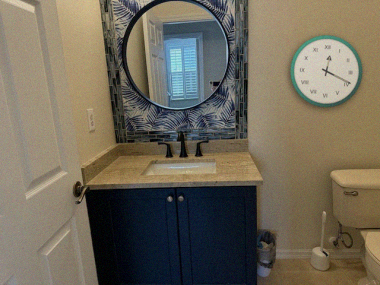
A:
12 h 19 min
